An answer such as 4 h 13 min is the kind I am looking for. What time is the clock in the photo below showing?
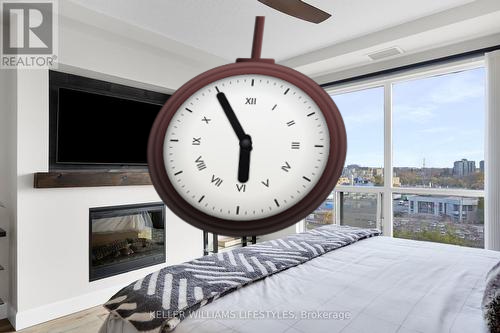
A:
5 h 55 min
